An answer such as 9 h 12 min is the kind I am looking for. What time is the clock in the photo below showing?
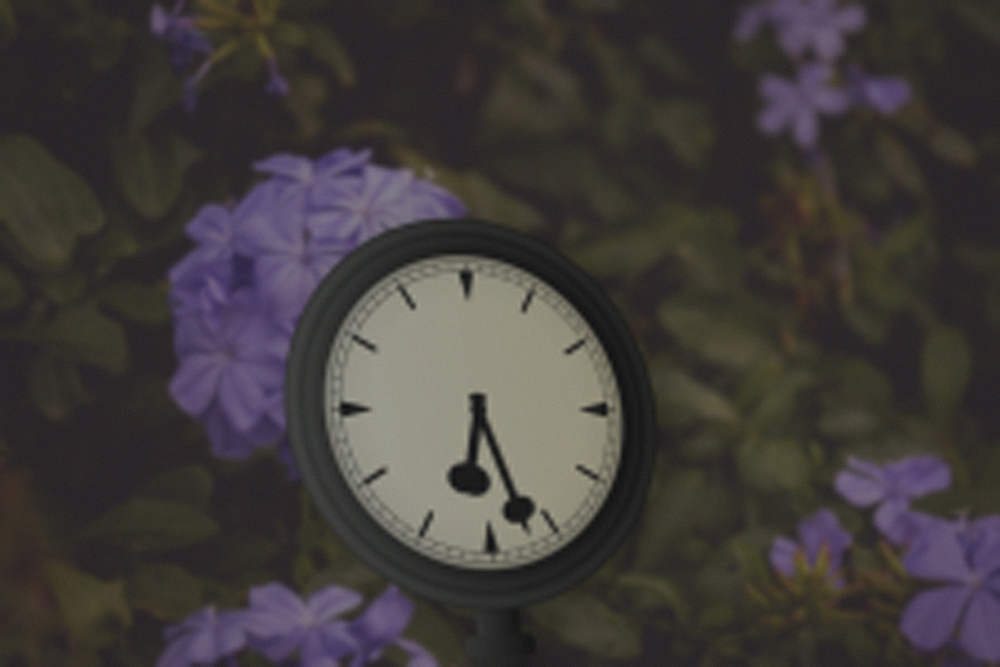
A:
6 h 27 min
